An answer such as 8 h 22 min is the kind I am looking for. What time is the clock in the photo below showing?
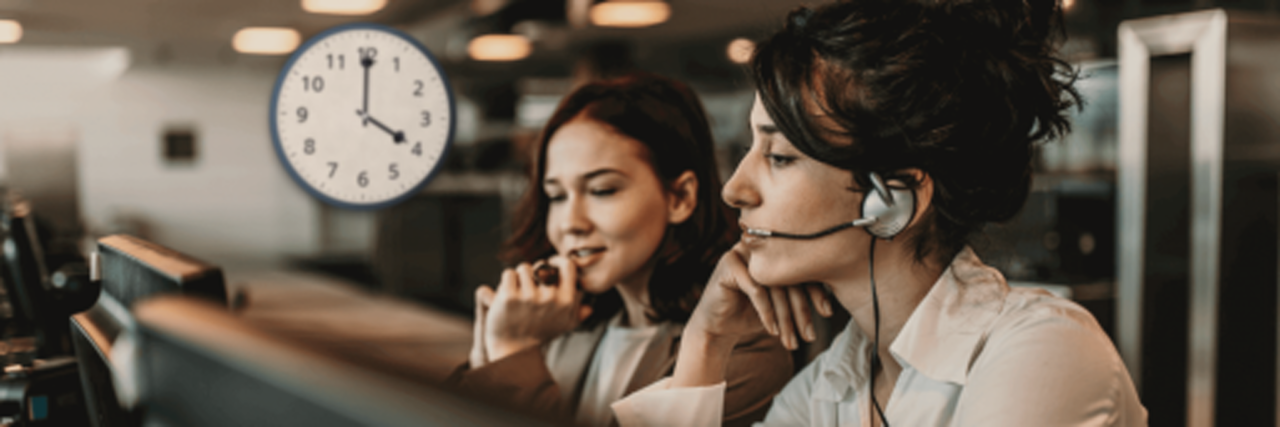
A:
4 h 00 min
